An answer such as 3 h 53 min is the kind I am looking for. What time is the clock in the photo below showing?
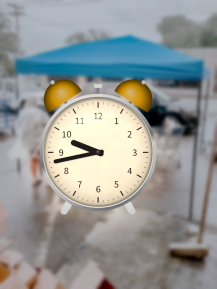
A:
9 h 43 min
